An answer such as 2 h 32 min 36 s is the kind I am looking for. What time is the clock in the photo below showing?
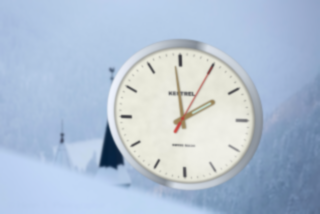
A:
1 h 59 min 05 s
